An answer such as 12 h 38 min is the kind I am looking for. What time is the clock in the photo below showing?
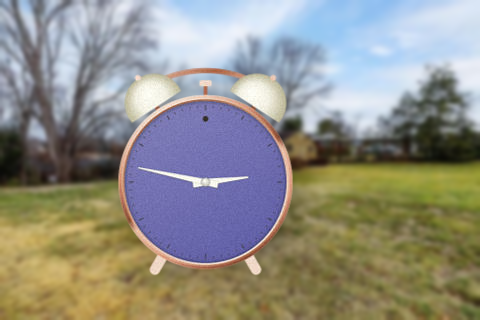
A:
2 h 47 min
